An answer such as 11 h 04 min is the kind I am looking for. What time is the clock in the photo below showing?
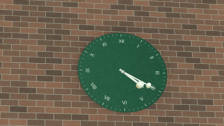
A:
4 h 20 min
